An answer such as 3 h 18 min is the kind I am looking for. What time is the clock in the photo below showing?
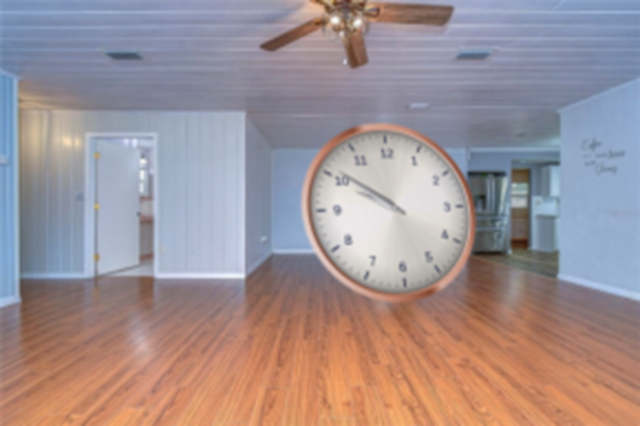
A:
9 h 51 min
